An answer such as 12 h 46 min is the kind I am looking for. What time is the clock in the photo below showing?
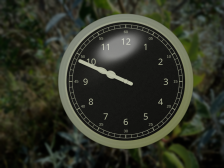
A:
9 h 49 min
